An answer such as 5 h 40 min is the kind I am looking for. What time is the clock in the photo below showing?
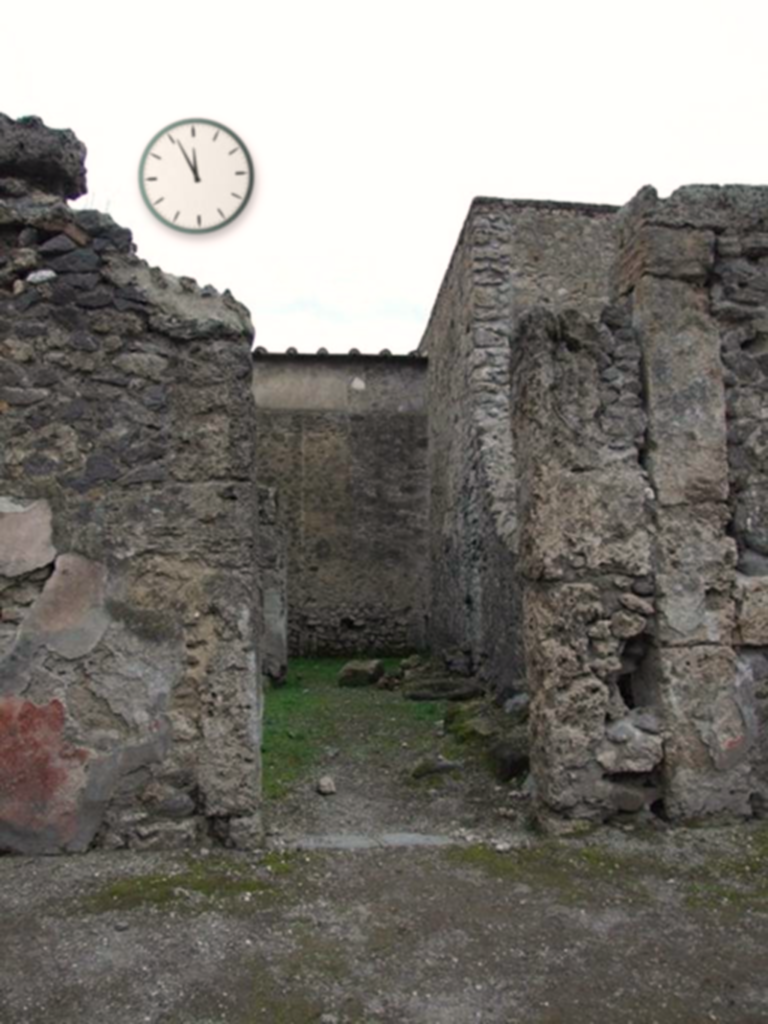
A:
11 h 56 min
